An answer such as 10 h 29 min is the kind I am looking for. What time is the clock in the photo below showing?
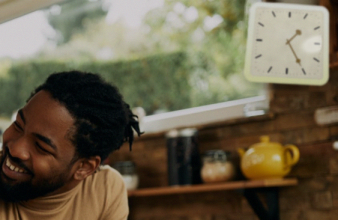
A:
1 h 25 min
